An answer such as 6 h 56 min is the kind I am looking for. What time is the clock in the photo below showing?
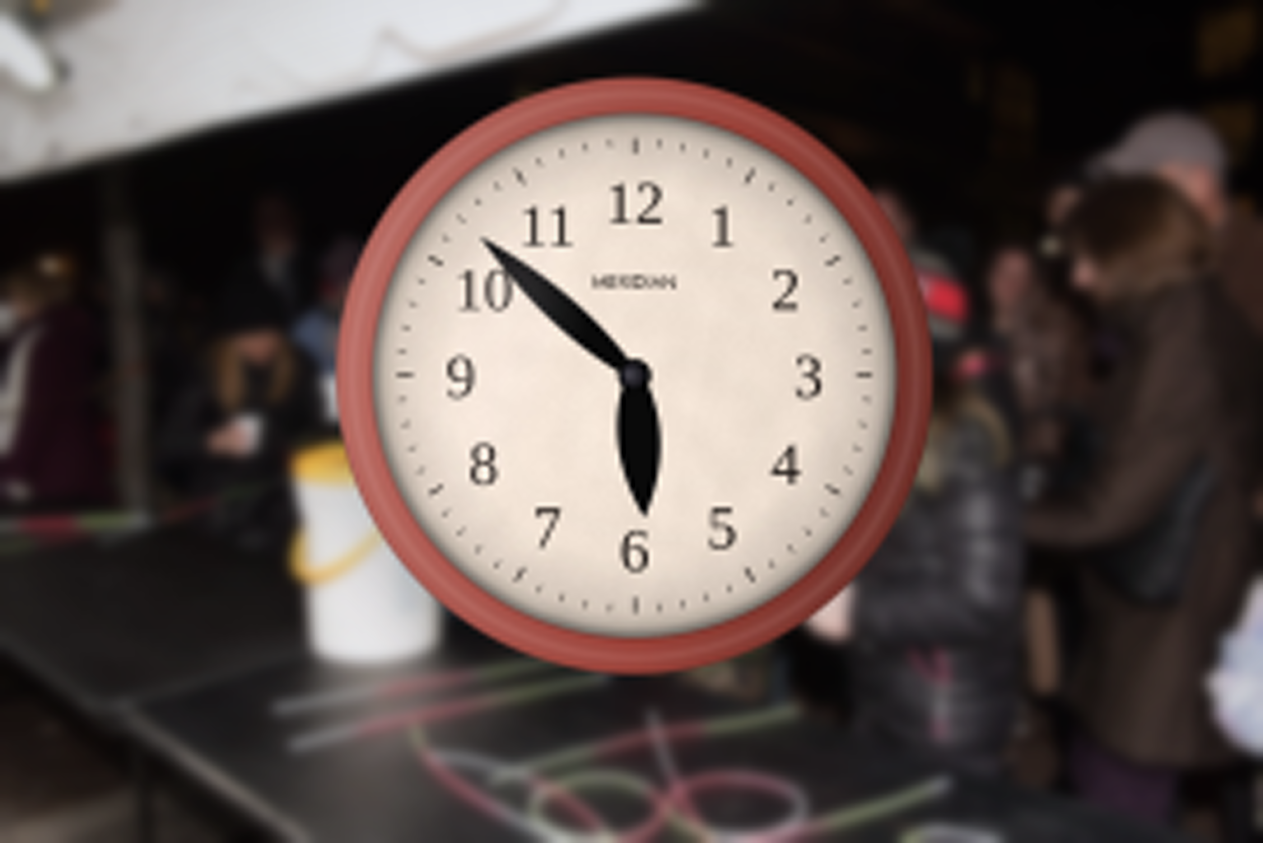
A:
5 h 52 min
